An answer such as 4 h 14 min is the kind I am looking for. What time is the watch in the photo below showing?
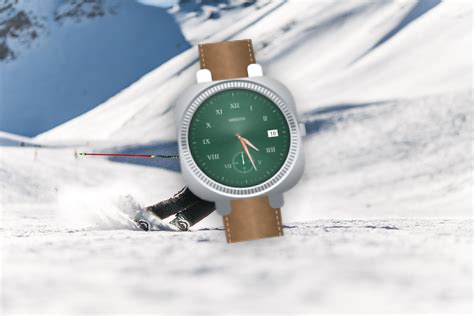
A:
4 h 27 min
